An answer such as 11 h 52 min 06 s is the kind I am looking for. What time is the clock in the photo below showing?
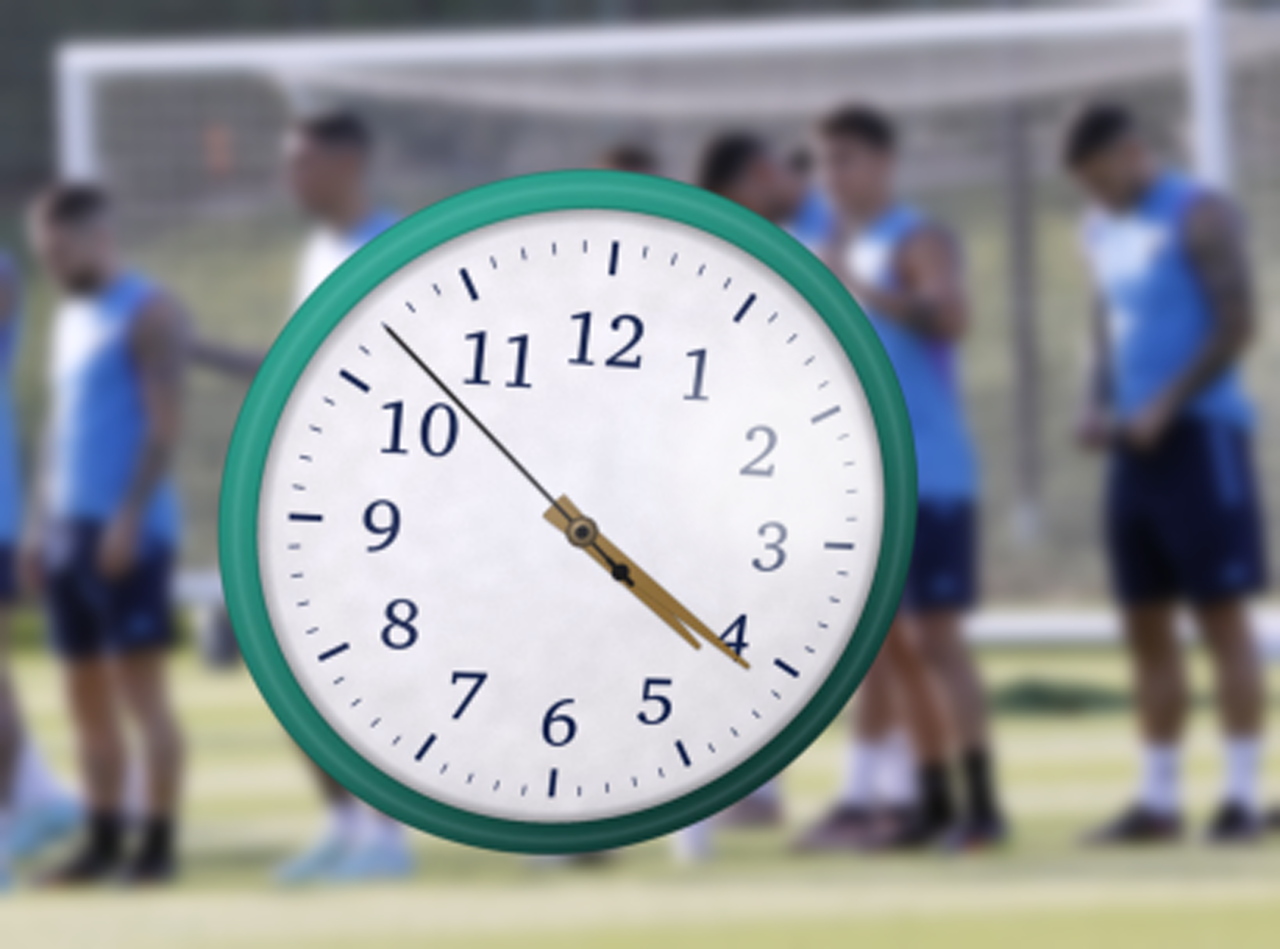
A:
4 h 20 min 52 s
